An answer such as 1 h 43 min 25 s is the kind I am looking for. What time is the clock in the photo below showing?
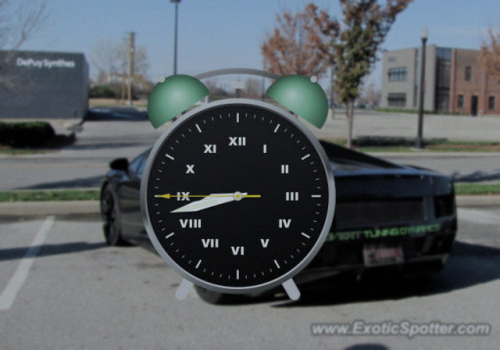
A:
8 h 42 min 45 s
